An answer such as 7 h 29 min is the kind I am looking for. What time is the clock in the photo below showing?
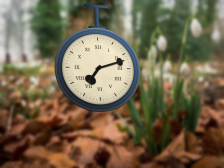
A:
7 h 12 min
